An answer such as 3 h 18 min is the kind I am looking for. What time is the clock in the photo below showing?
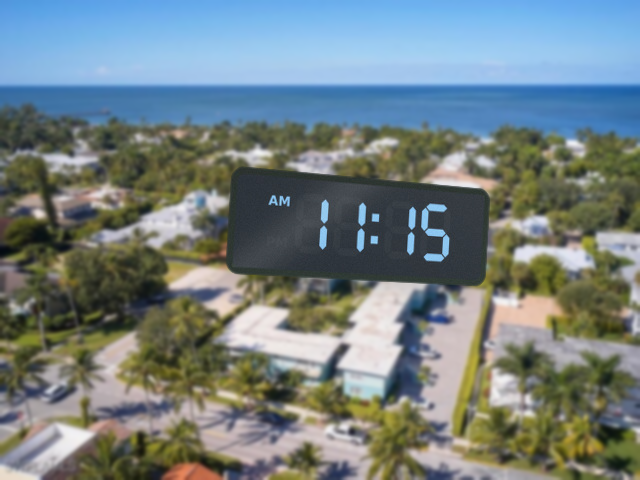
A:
11 h 15 min
